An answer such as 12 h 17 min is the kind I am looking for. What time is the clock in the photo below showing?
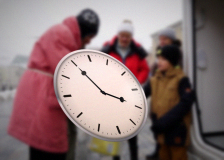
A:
3 h 55 min
